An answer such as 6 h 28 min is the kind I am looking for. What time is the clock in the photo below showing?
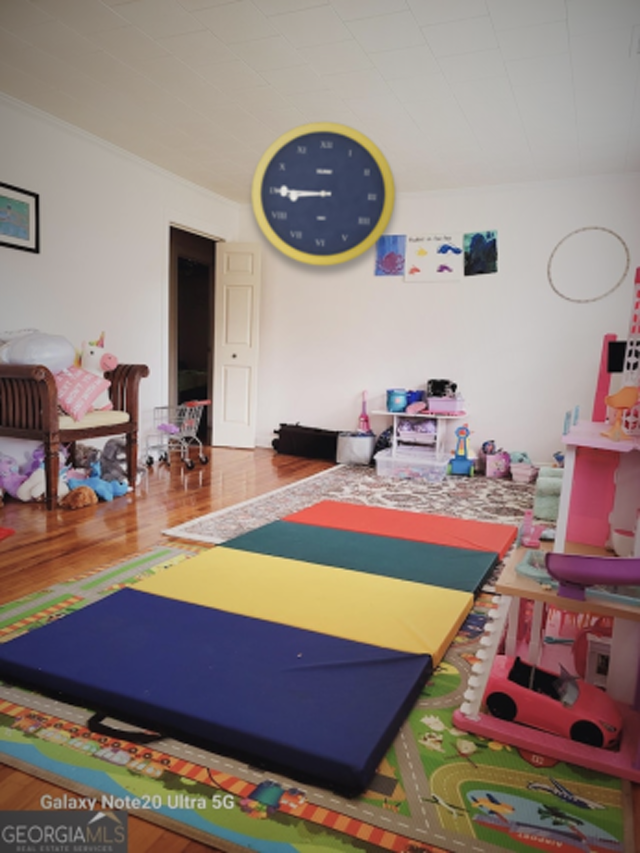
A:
8 h 45 min
